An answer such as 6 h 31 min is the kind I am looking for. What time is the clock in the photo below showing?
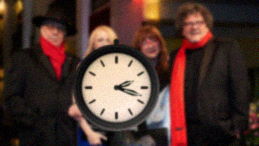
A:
2 h 18 min
